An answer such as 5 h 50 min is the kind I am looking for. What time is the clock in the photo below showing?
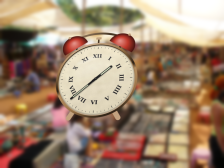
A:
1 h 38 min
